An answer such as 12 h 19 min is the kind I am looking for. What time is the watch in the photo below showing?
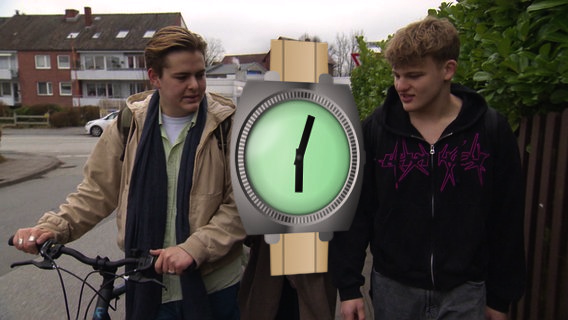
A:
6 h 03 min
